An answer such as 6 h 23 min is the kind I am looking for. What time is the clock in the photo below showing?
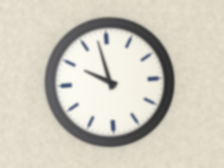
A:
9 h 58 min
